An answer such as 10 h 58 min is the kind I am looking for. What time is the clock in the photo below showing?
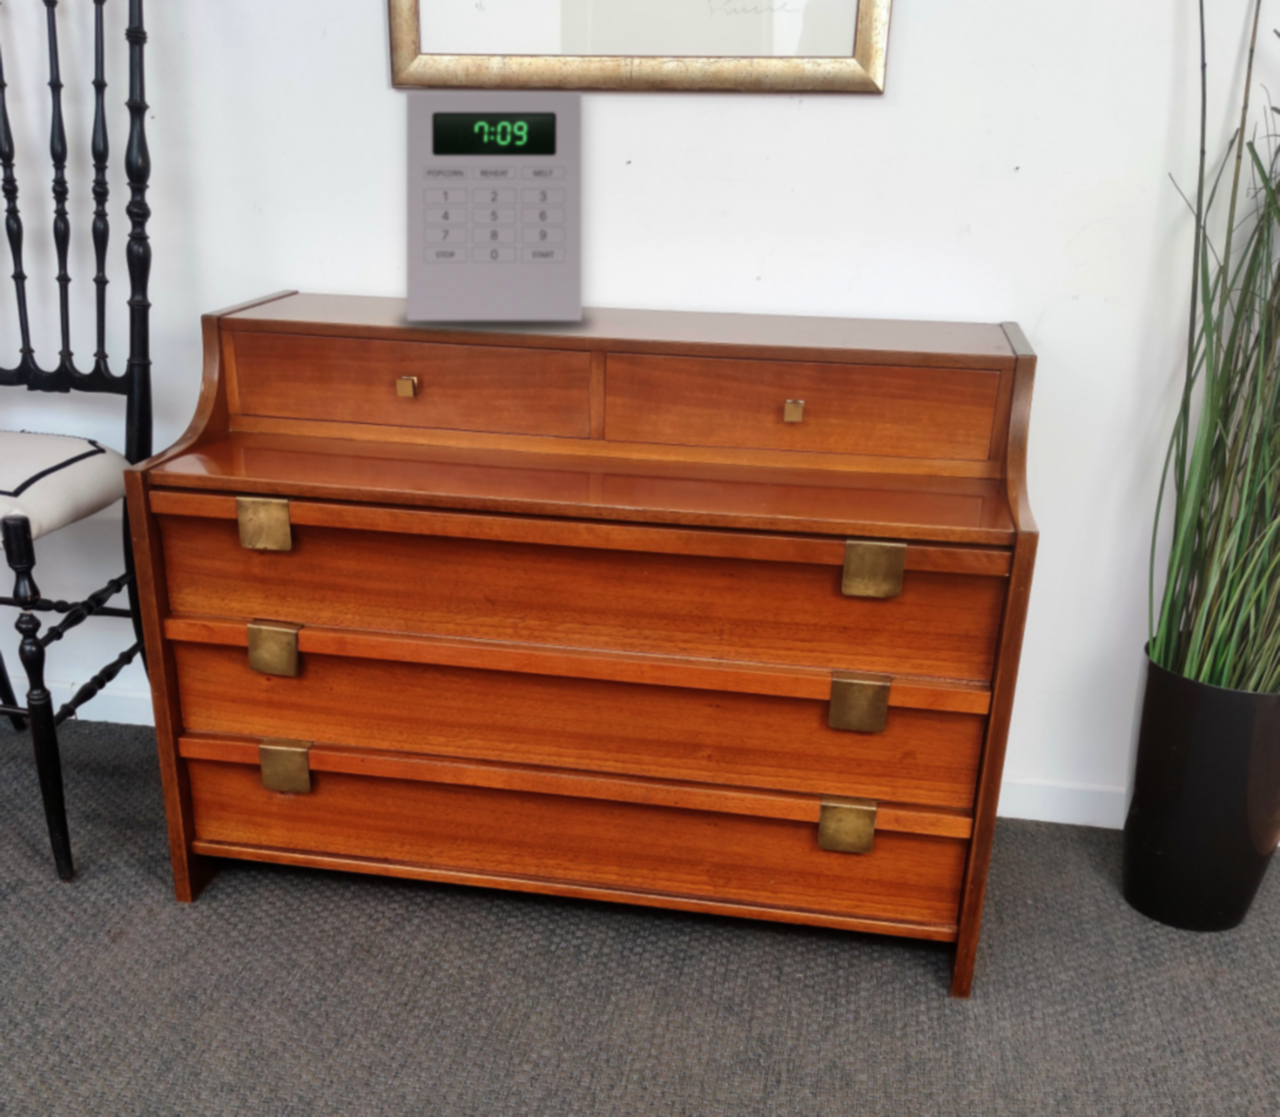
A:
7 h 09 min
